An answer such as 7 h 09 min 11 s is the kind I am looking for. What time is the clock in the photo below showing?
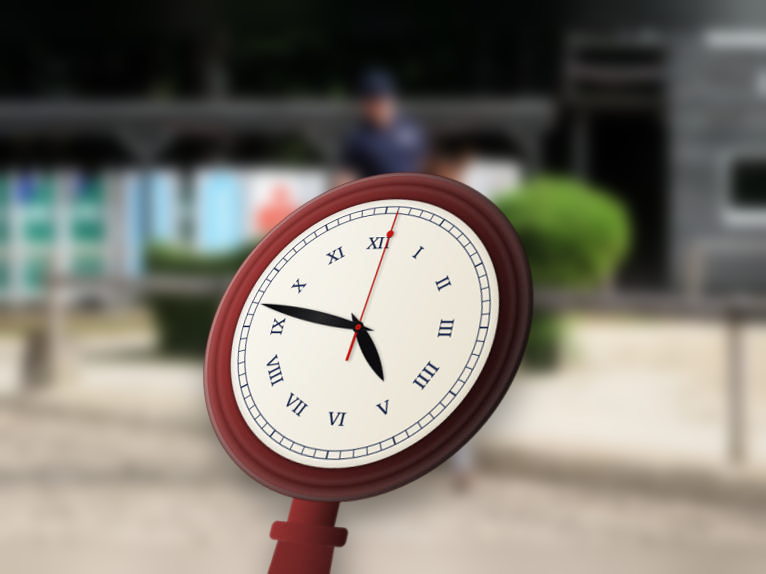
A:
4 h 47 min 01 s
